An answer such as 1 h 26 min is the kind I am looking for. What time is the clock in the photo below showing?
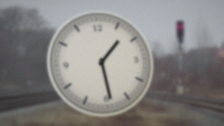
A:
1 h 29 min
